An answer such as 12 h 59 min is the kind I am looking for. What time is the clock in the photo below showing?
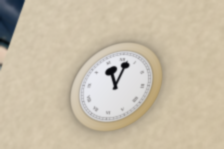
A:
11 h 02 min
